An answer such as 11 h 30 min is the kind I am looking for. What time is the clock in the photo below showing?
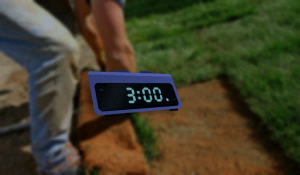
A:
3 h 00 min
